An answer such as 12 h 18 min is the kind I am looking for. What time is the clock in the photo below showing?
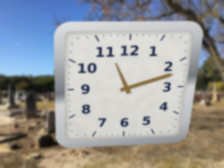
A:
11 h 12 min
